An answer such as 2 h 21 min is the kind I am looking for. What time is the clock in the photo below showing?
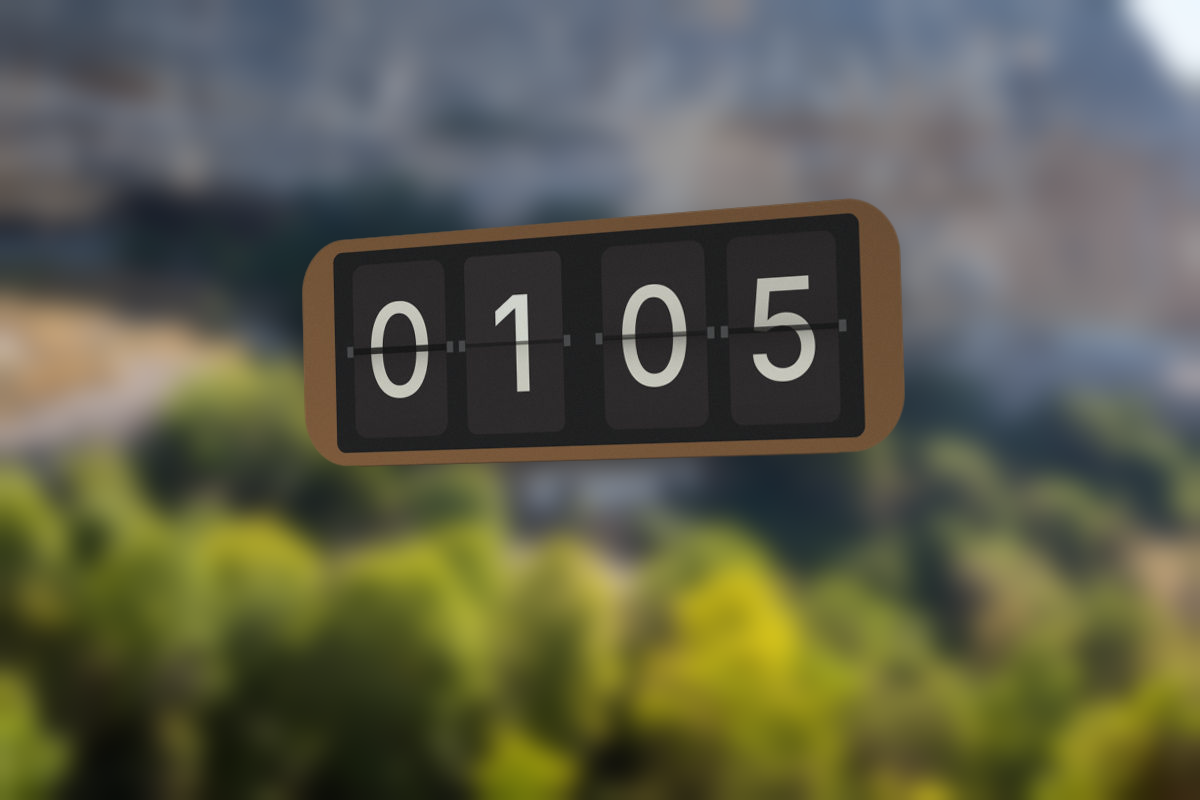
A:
1 h 05 min
